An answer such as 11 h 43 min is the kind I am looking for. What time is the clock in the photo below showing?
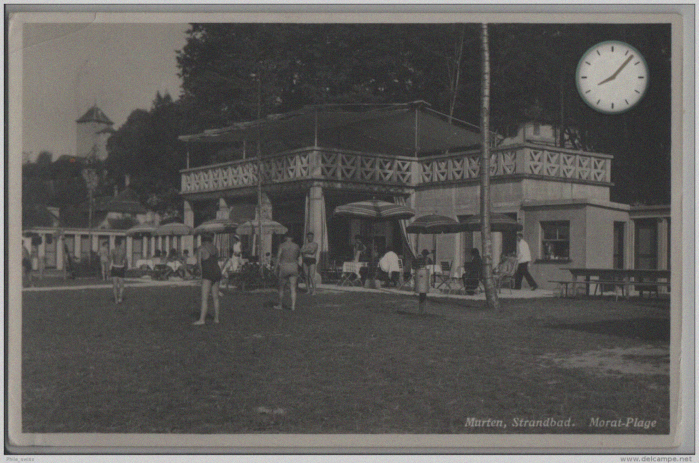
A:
8 h 07 min
